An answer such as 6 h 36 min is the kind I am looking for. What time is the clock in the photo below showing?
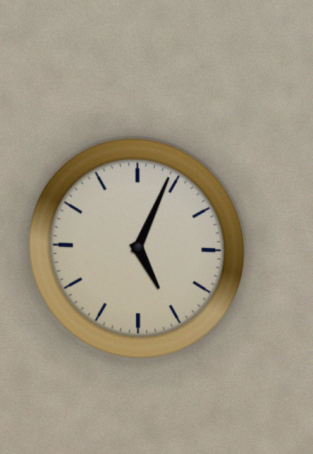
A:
5 h 04 min
